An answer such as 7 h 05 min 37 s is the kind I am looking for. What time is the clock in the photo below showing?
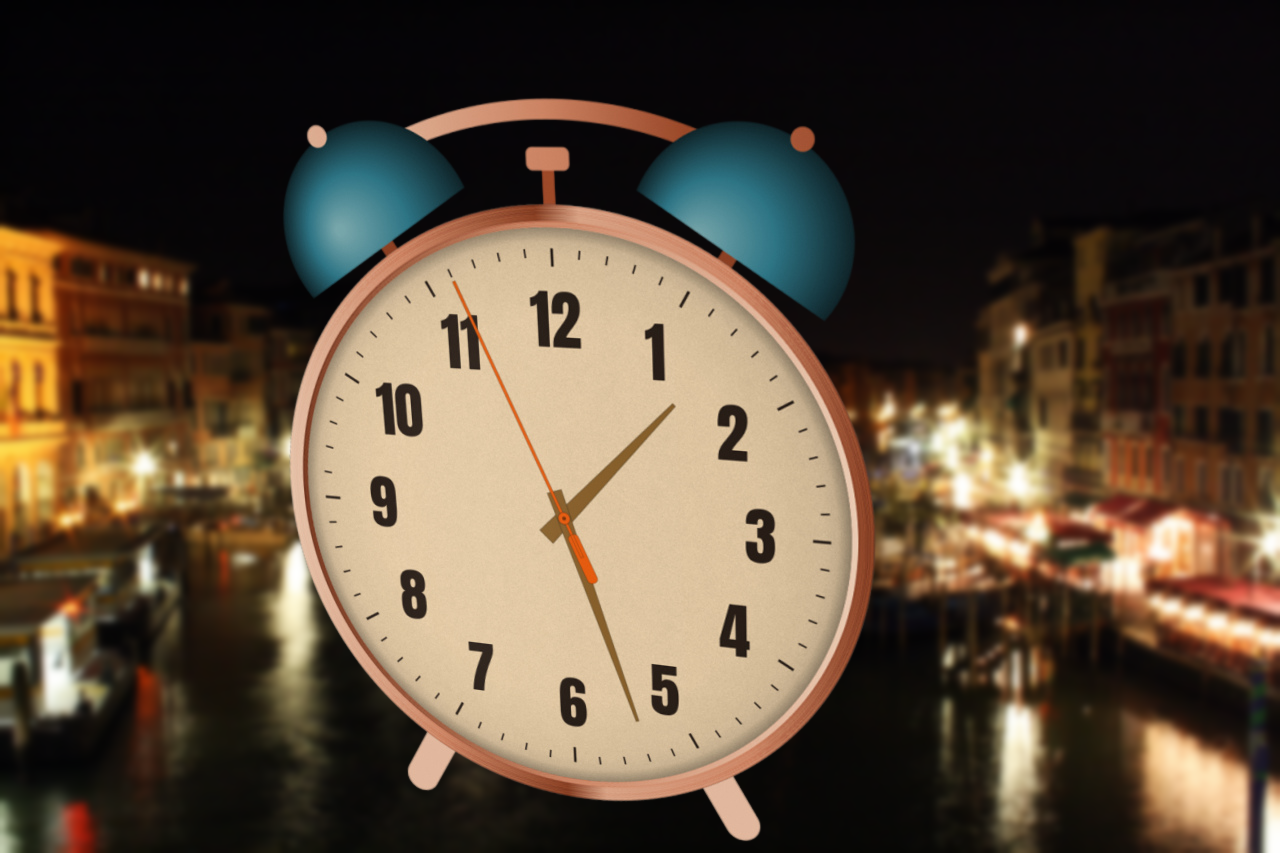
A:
1 h 26 min 56 s
